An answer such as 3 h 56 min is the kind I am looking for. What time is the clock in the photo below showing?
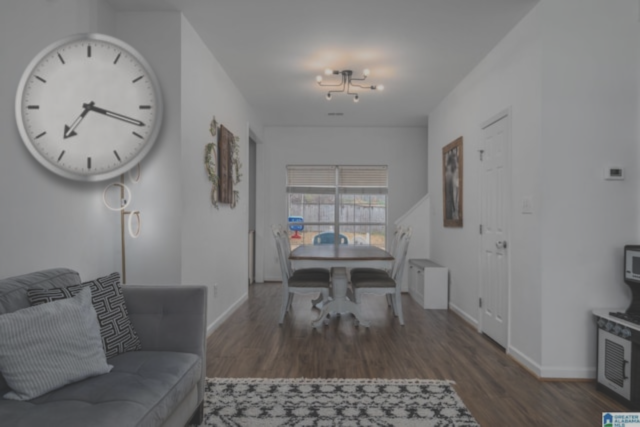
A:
7 h 18 min
